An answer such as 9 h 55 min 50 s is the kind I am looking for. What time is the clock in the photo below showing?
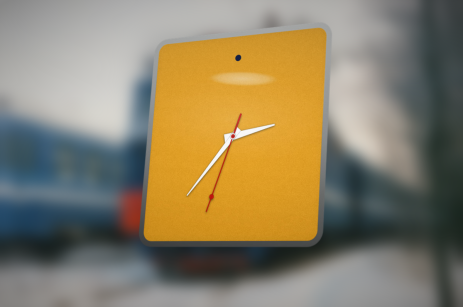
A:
2 h 36 min 33 s
